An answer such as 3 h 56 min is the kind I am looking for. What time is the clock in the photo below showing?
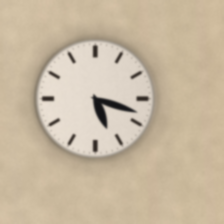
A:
5 h 18 min
